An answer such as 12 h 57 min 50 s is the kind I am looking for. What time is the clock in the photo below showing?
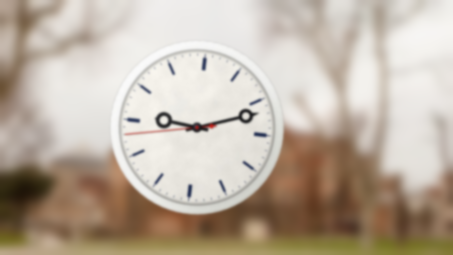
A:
9 h 11 min 43 s
